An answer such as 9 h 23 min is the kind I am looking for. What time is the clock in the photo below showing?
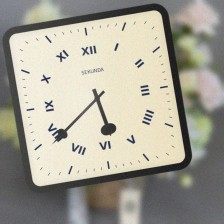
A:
5 h 39 min
